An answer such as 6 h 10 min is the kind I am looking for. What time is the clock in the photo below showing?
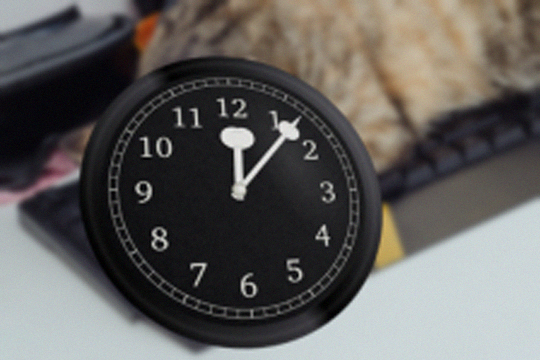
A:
12 h 07 min
